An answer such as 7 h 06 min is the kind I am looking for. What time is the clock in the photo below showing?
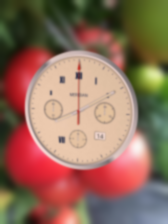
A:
8 h 10 min
